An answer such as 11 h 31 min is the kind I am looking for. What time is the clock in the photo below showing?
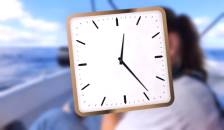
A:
12 h 24 min
